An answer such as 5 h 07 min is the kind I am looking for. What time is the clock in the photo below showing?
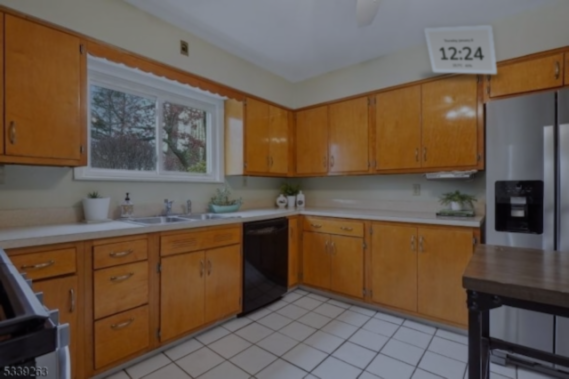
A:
12 h 24 min
